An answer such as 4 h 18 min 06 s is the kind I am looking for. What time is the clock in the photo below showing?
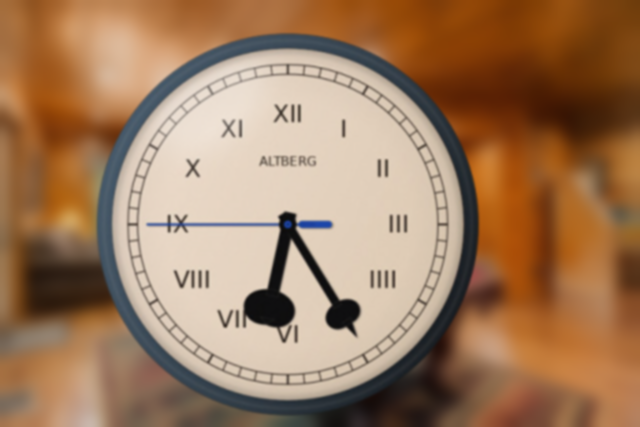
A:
6 h 24 min 45 s
